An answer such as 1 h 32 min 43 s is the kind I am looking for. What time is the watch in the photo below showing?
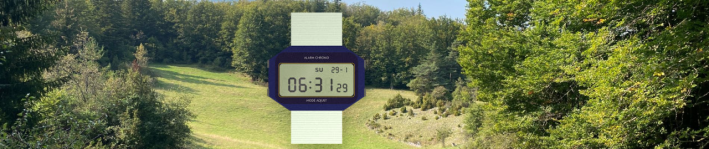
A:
6 h 31 min 29 s
